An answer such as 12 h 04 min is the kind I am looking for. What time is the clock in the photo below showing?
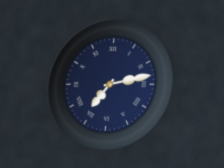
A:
7 h 13 min
